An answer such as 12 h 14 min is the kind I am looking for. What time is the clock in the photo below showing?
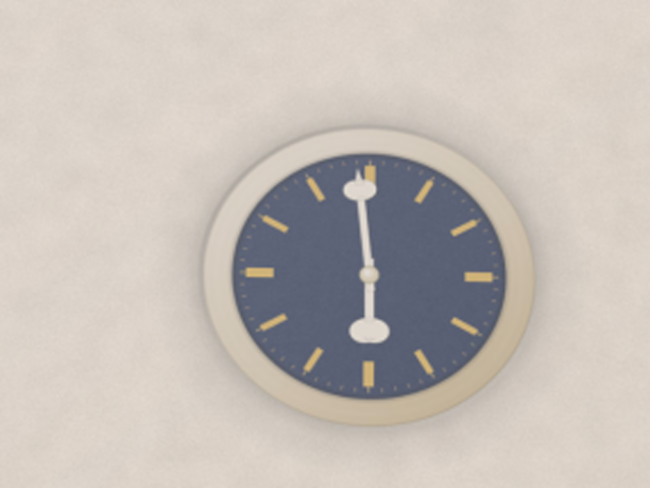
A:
5 h 59 min
